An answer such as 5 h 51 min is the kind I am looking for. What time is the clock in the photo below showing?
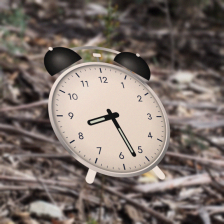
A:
8 h 27 min
